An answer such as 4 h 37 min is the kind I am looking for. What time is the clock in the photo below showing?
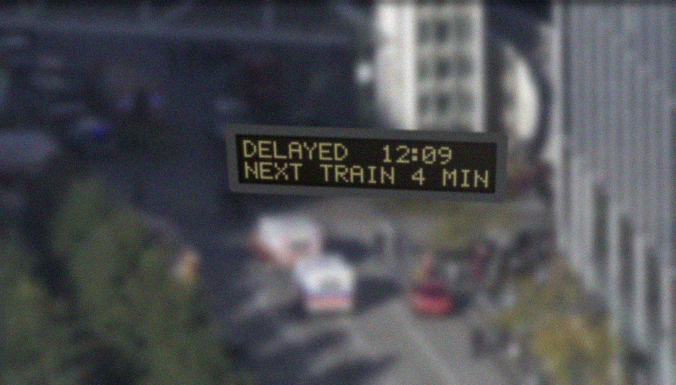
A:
12 h 09 min
